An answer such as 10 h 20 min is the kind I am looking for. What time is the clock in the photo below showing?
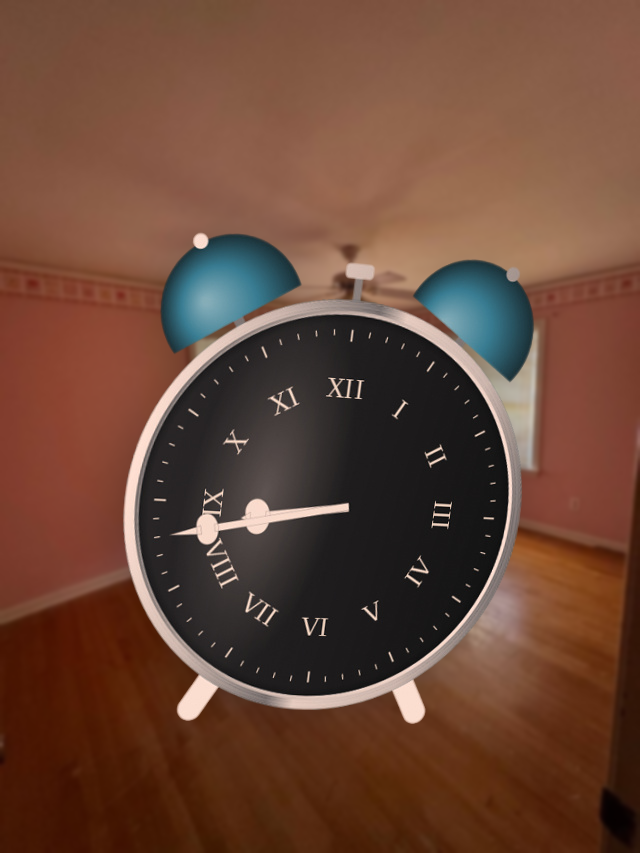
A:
8 h 43 min
